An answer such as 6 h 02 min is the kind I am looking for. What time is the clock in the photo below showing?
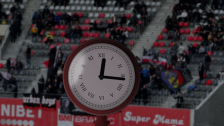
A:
12 h 16 min
